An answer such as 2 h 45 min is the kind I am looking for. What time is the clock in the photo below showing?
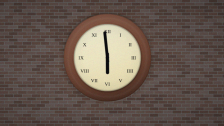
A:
5 h 59 min
